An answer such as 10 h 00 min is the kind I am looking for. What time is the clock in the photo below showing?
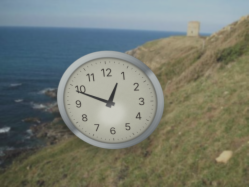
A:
12 h 49 min
